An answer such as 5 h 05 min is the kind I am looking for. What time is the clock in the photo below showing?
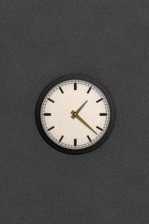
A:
1 h 22 min
